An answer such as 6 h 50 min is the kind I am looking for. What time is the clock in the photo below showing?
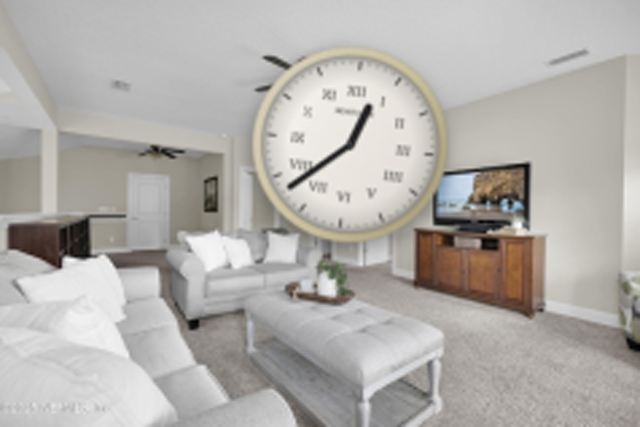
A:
12 h 38 min
